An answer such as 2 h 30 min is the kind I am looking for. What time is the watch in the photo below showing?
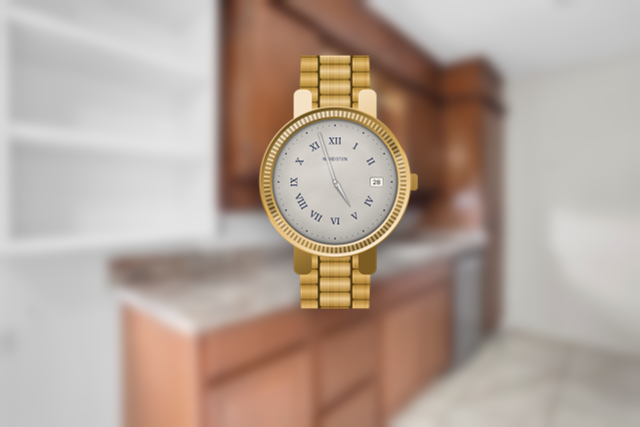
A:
4 h 57 min
